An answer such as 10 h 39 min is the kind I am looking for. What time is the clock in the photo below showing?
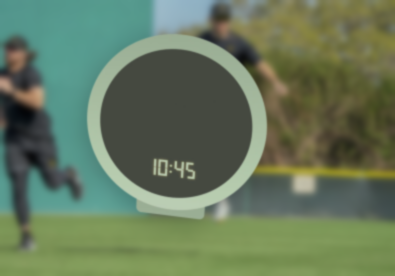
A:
10 h 45 min
